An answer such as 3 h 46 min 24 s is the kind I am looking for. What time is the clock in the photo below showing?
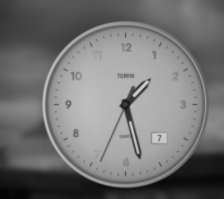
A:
1 h 27 min 34 s
